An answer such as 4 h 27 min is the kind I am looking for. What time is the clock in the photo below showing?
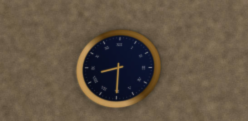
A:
8 h 30 min
